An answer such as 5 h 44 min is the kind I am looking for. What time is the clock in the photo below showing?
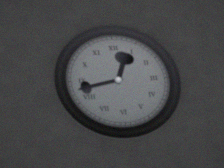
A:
12 h 43 min
